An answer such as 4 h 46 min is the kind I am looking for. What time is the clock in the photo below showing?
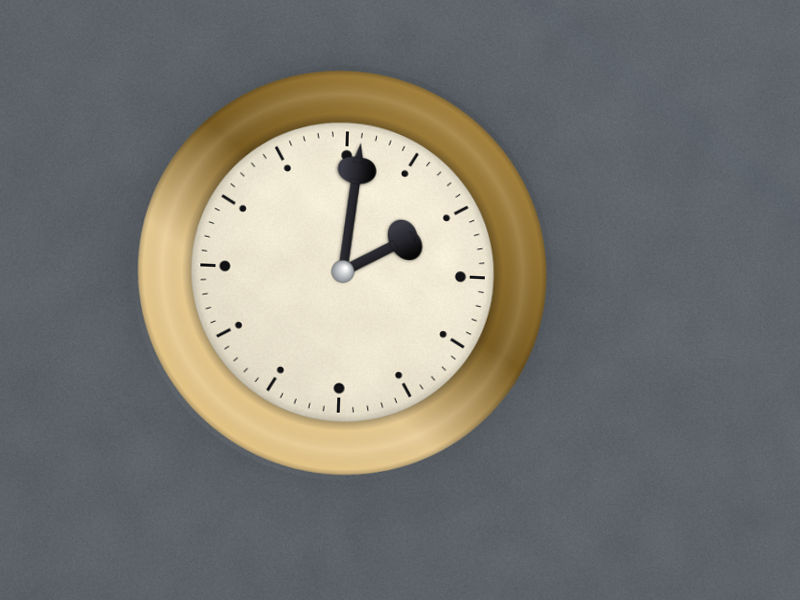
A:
2 h 01 min
